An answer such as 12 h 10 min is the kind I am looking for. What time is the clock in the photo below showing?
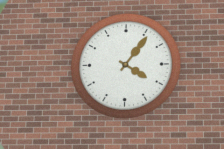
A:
4 h 06 min
